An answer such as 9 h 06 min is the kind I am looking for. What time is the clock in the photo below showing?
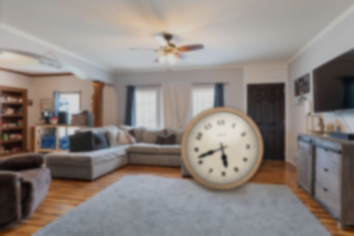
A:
5 h 42 min
